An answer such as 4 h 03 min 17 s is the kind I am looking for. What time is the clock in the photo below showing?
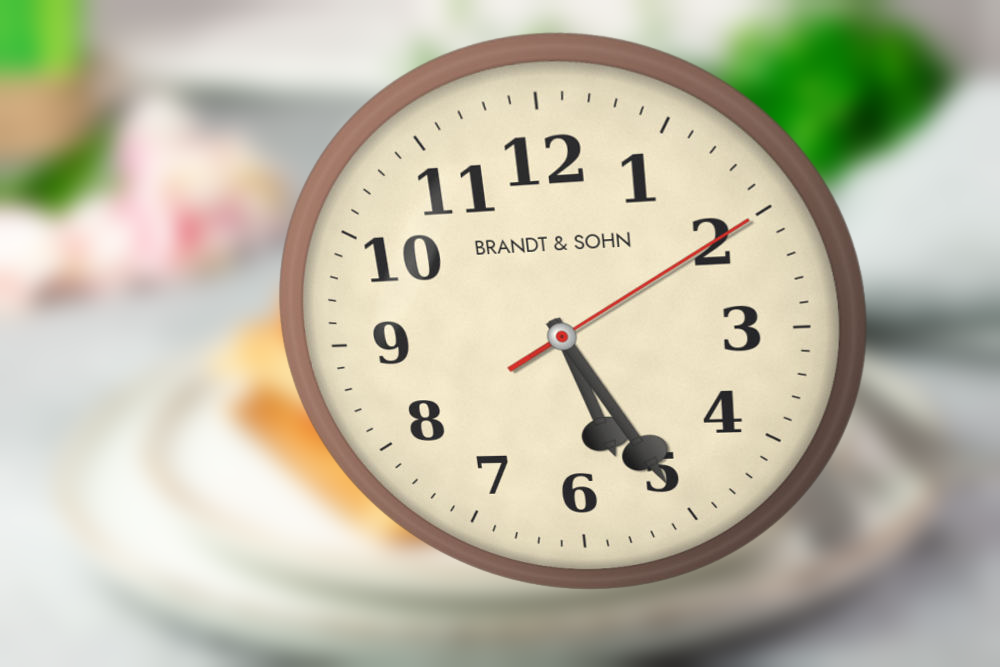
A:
5 h 25 min 10 s
